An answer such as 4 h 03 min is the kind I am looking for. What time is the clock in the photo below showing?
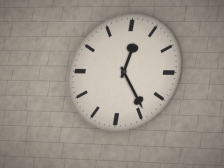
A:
12 h 24 min
